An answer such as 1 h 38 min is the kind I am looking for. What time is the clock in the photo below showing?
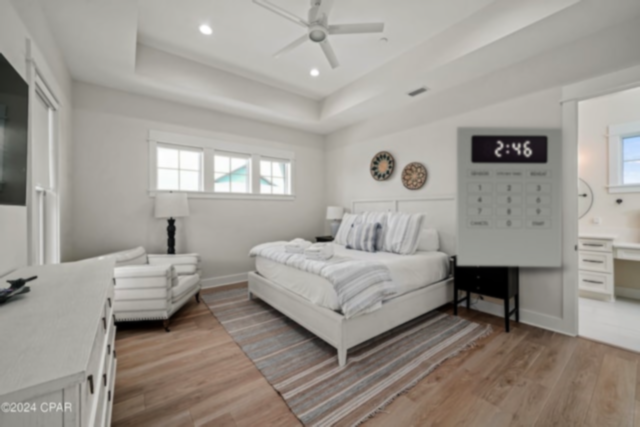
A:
2 h 46 min
